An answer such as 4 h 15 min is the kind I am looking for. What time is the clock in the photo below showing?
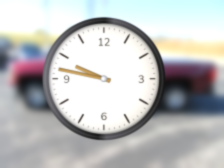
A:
9 h 47 min
